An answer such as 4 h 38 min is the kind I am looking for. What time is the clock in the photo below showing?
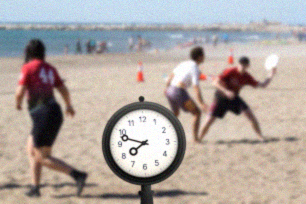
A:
7 h 48 min
